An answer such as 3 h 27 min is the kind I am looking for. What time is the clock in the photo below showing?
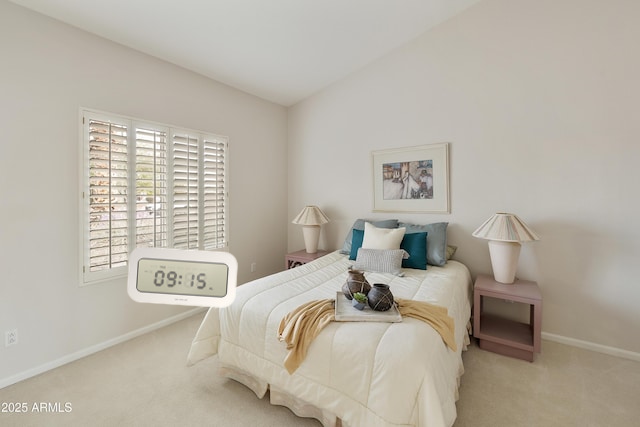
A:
9 h 15 min
